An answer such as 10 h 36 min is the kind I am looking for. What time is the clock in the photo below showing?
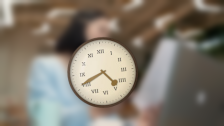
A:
4 h 41 min
